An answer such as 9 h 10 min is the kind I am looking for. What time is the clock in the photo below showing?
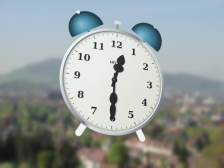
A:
12 h 30 min
